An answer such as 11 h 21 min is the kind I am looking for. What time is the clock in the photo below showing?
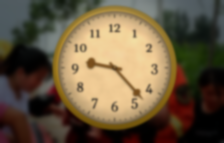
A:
9 h 23 min
